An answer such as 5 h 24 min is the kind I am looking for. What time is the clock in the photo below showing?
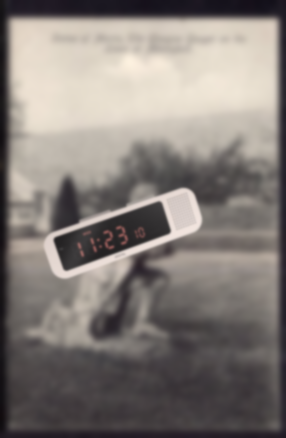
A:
11 h 23 min
